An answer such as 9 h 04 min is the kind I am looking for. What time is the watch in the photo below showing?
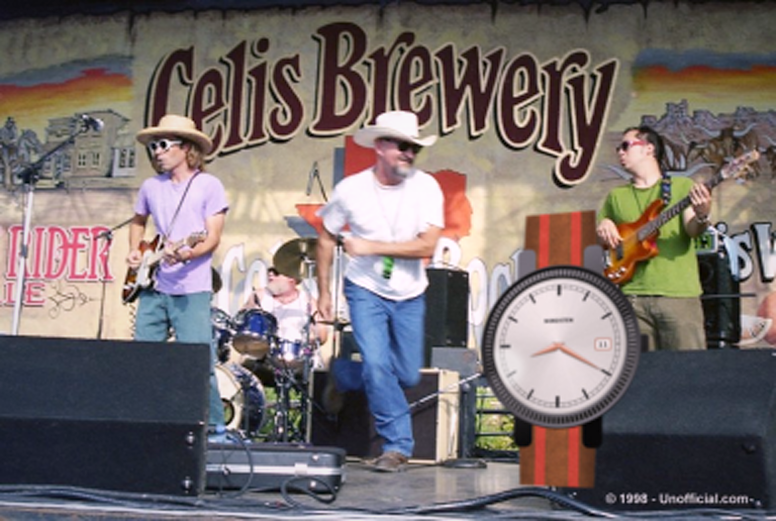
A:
8 h 20 min
